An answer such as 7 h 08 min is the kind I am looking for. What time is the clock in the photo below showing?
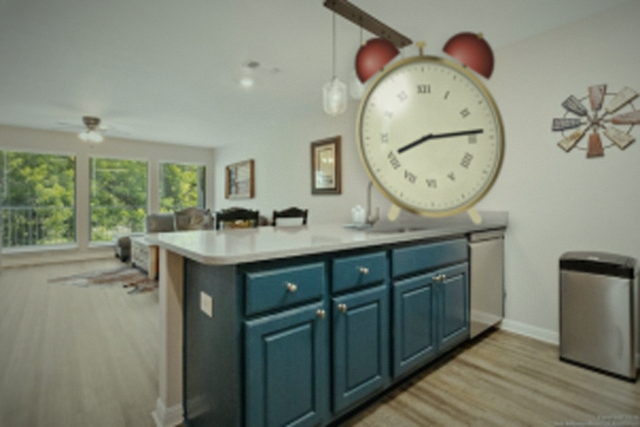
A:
8 h 14 min
